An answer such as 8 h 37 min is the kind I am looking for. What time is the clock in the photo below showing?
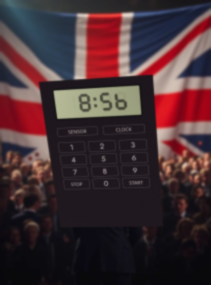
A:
8 h 56 min
